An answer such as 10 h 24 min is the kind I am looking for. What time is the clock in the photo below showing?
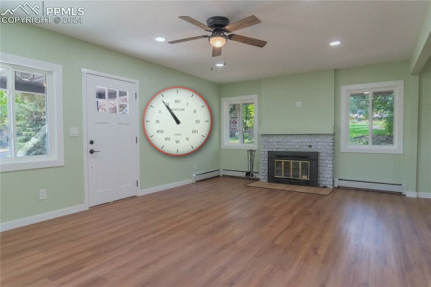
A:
10 h 54 min
